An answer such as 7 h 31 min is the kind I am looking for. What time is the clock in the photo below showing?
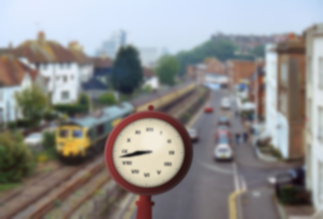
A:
8 h 43 min
